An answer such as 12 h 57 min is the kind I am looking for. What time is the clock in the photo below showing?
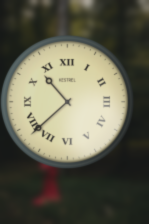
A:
10 h 38 min
